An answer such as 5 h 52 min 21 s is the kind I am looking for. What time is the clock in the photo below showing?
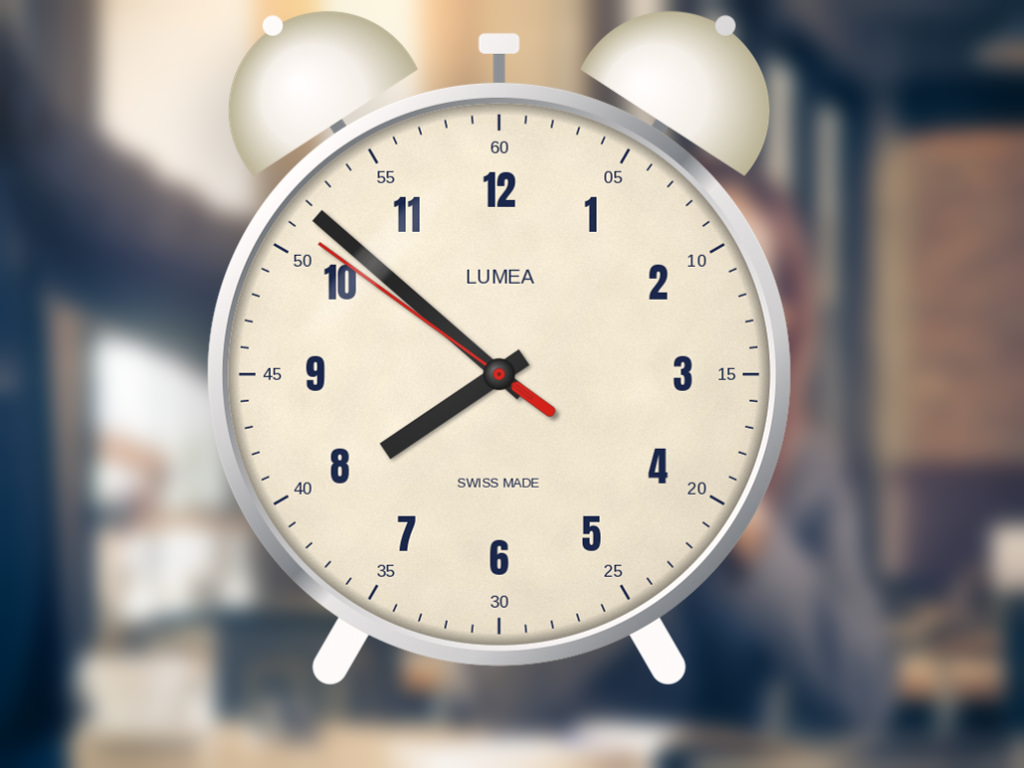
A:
7 h 51 min 51 s
